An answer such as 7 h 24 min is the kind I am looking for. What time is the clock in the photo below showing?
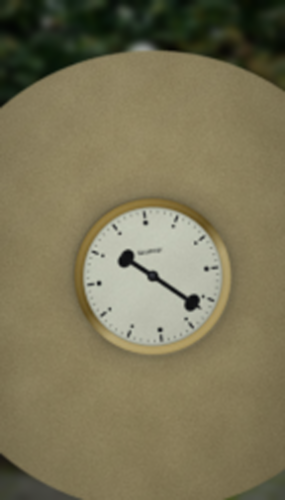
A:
10 h 22 min
